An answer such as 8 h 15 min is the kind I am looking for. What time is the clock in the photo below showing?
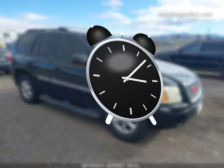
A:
3 h 08 min
